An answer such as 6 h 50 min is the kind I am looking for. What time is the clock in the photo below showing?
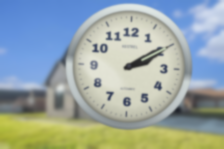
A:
2 h 10 min
